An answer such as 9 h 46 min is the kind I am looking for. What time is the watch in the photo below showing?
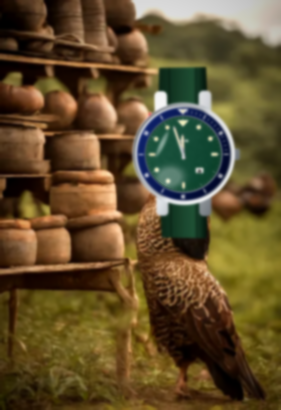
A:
11 h 57 min
